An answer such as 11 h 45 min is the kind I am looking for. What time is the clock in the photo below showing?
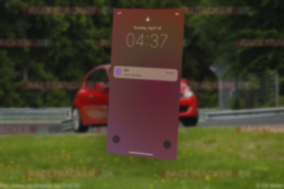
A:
4 h 37 min
